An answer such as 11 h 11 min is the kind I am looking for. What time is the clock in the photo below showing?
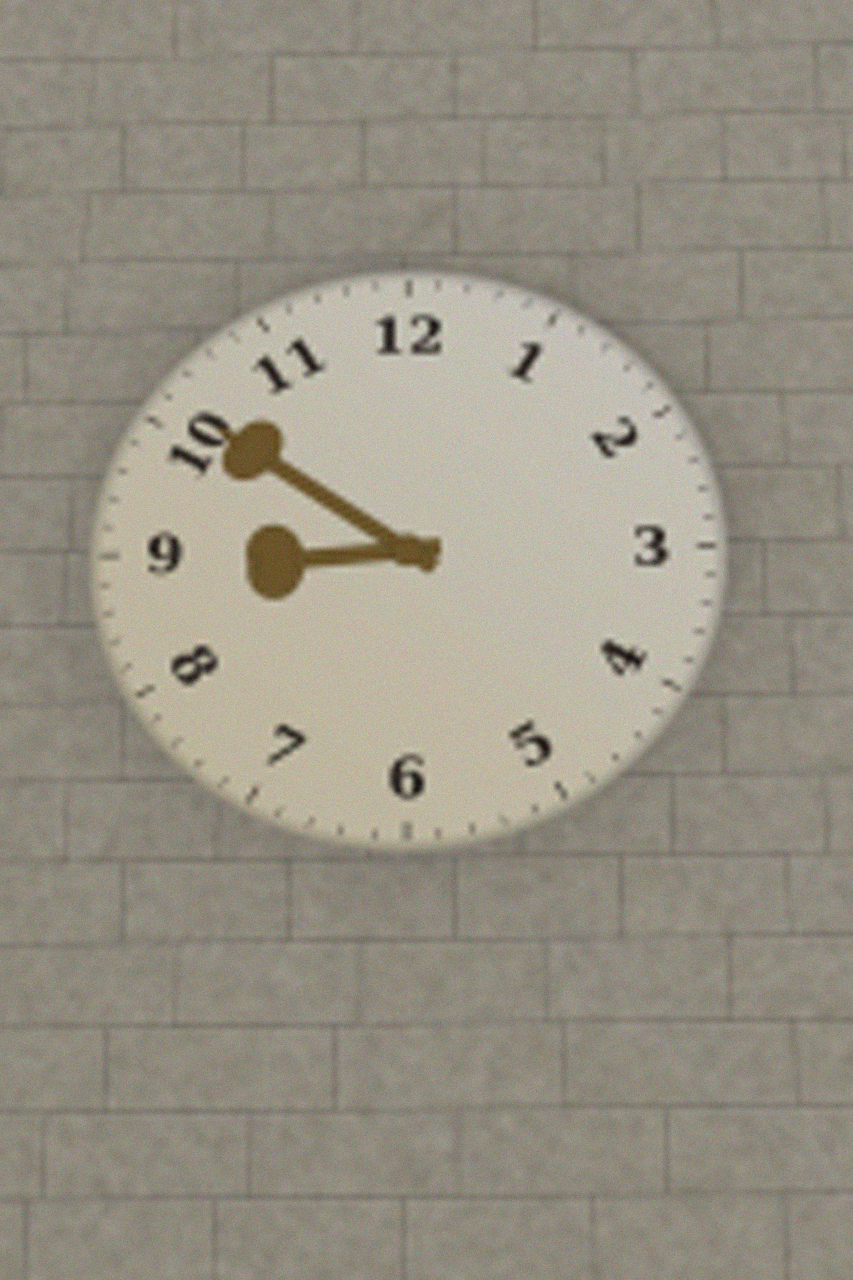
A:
8 h 51 min
